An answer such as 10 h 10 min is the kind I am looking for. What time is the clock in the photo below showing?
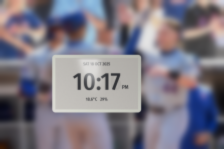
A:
10 h 17 min
